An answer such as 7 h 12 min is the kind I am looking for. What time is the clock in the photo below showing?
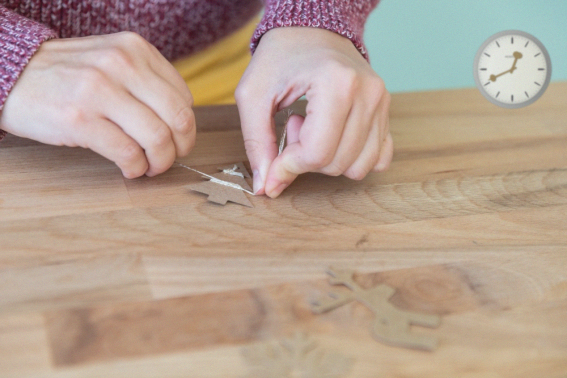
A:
12 h 41 min
